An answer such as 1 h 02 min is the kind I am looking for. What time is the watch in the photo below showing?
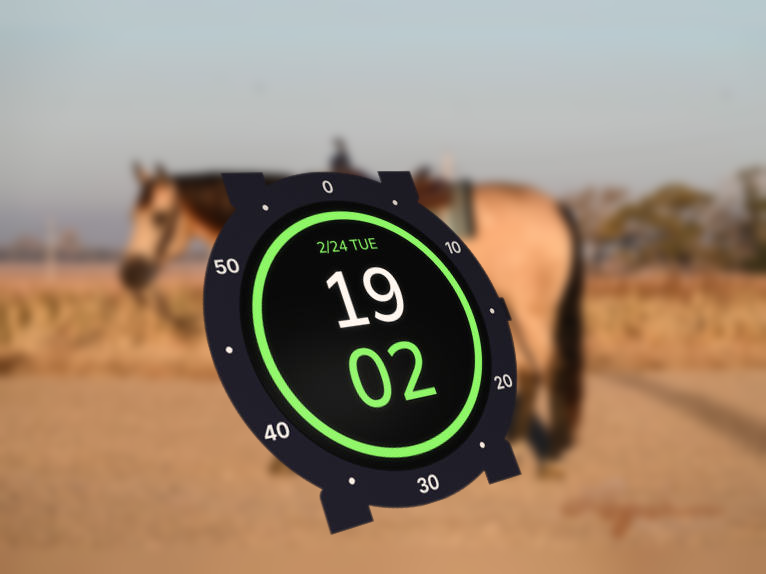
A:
19 h 02 min
